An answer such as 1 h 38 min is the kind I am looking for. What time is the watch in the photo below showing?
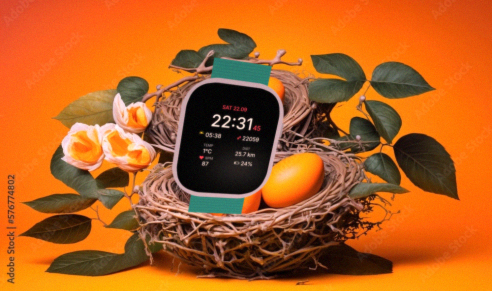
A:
22 h 31 min
